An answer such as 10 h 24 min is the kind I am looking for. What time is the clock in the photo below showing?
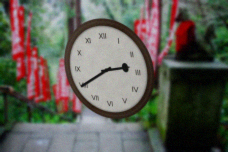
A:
2 h 40 min
